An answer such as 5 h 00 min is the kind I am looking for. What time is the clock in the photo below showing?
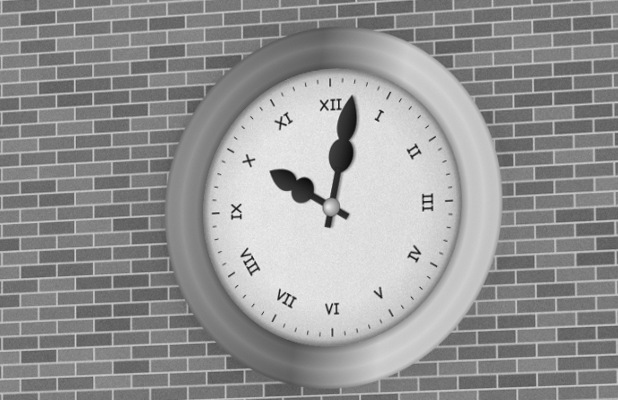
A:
10 h 02 min
